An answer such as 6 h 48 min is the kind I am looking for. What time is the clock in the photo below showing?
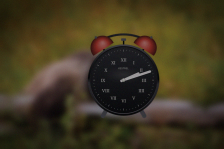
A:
2 h 12 min
